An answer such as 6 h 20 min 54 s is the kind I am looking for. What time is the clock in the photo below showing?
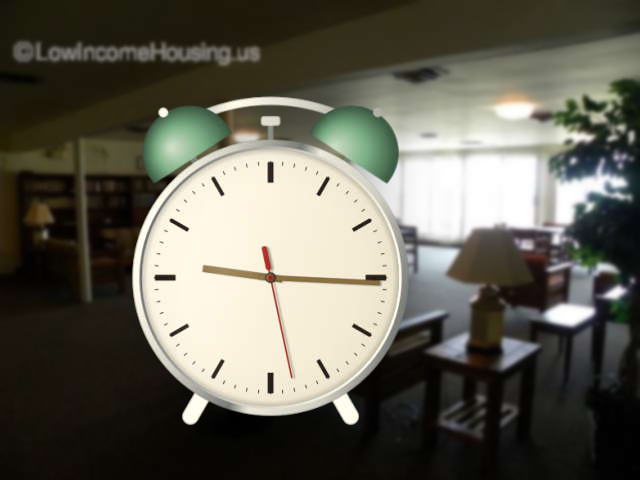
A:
9 h 15 min 28 s
